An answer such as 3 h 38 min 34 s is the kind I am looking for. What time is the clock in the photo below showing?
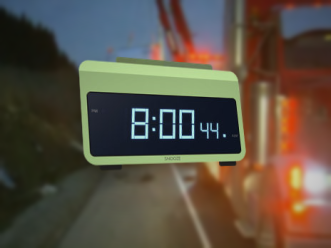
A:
8 h 00 min 44 s
